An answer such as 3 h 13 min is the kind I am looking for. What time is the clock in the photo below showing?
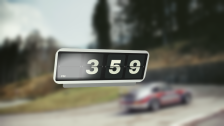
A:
3 h 59 min
